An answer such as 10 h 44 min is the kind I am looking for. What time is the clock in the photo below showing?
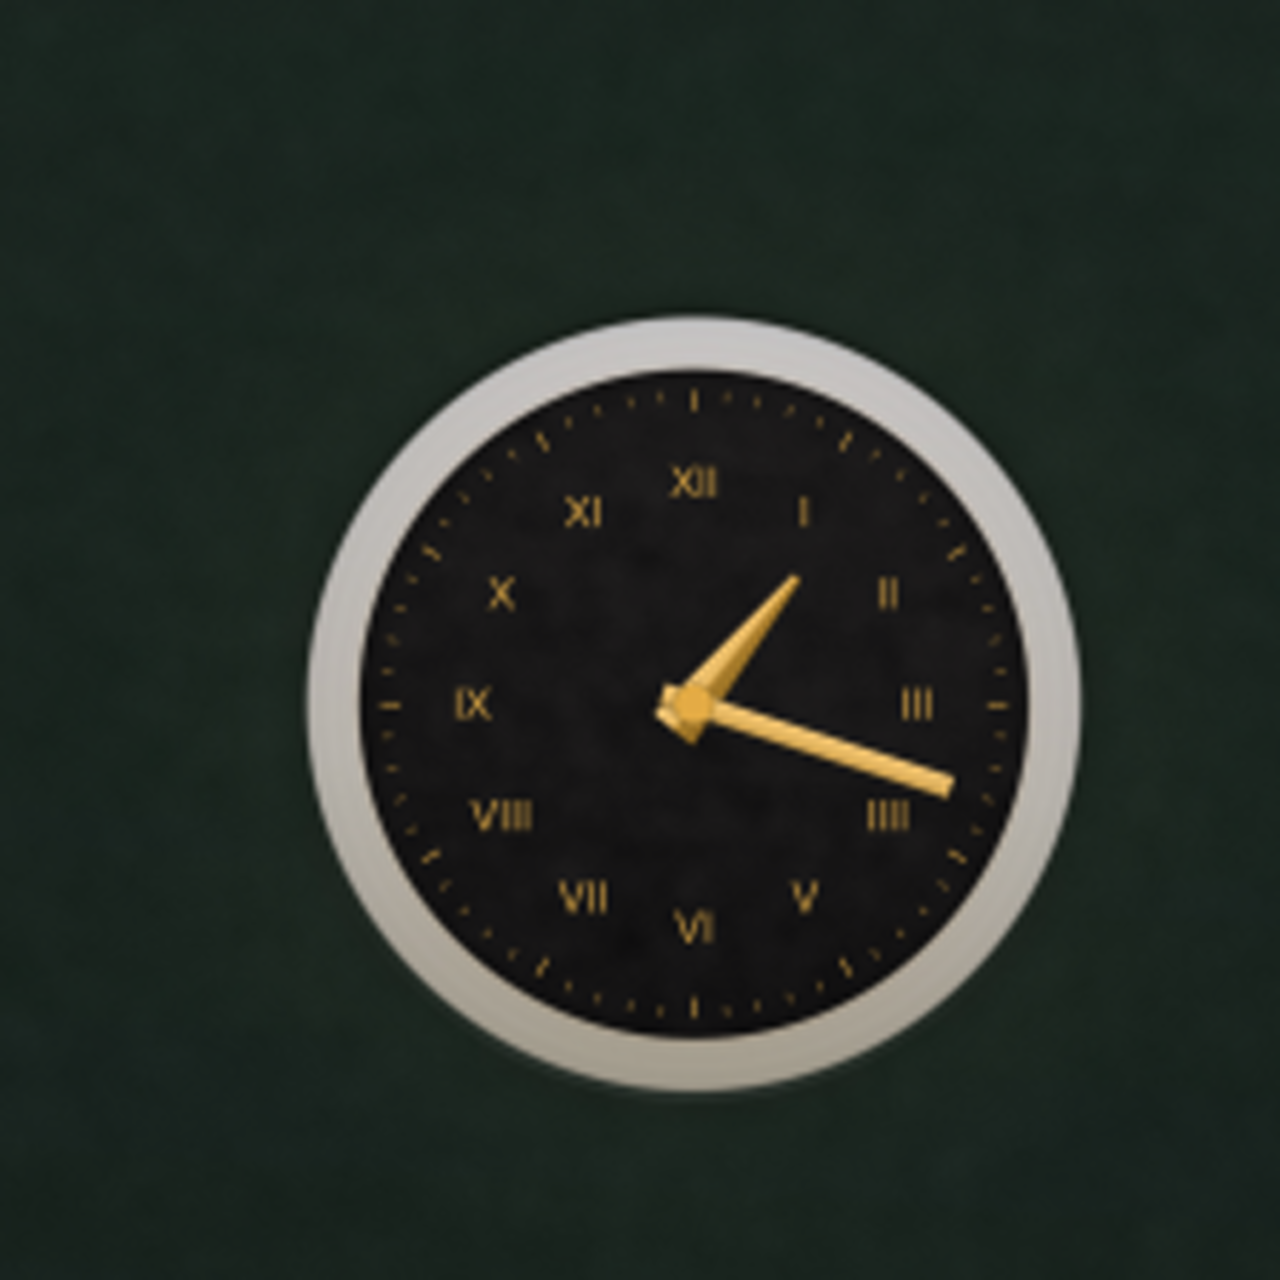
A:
1 h 18 min
